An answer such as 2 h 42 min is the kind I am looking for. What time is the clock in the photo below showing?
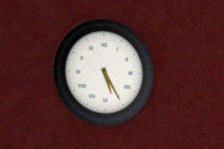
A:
5 h 25 min
